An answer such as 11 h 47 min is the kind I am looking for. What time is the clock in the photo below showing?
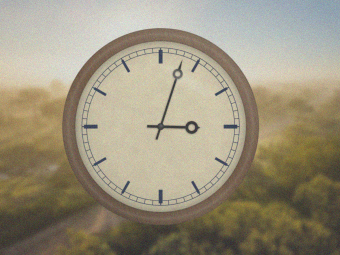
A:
3 h 03 min
